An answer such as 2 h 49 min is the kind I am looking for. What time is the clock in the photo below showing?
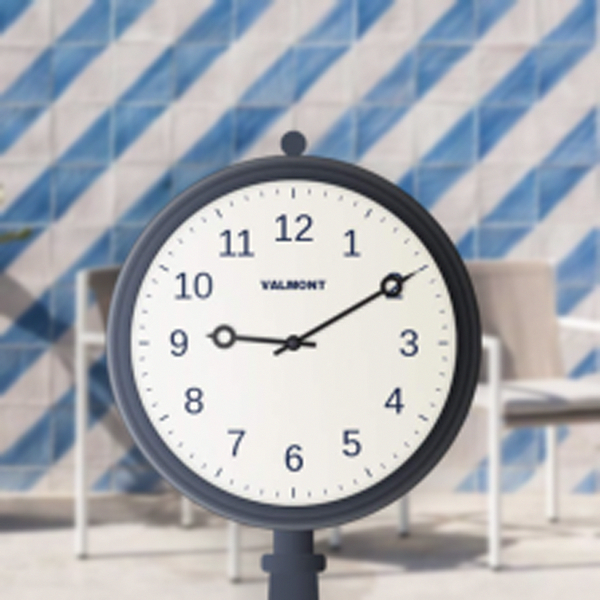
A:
9 h 10 min
